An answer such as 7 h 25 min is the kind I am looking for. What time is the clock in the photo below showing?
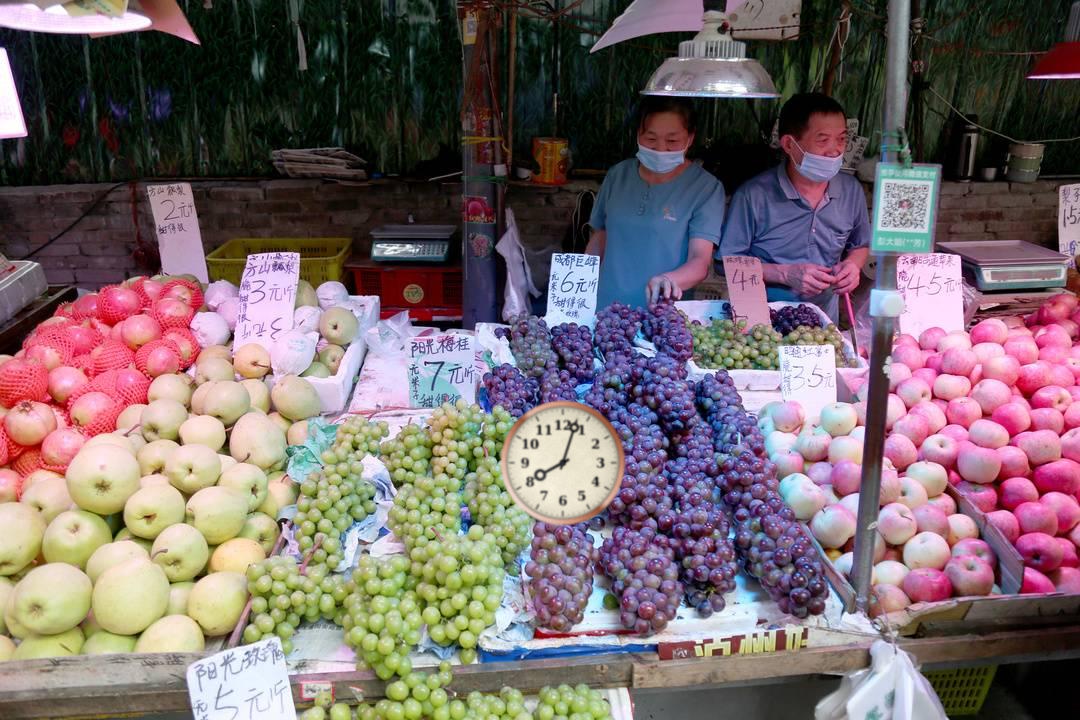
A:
8 h 03 min
